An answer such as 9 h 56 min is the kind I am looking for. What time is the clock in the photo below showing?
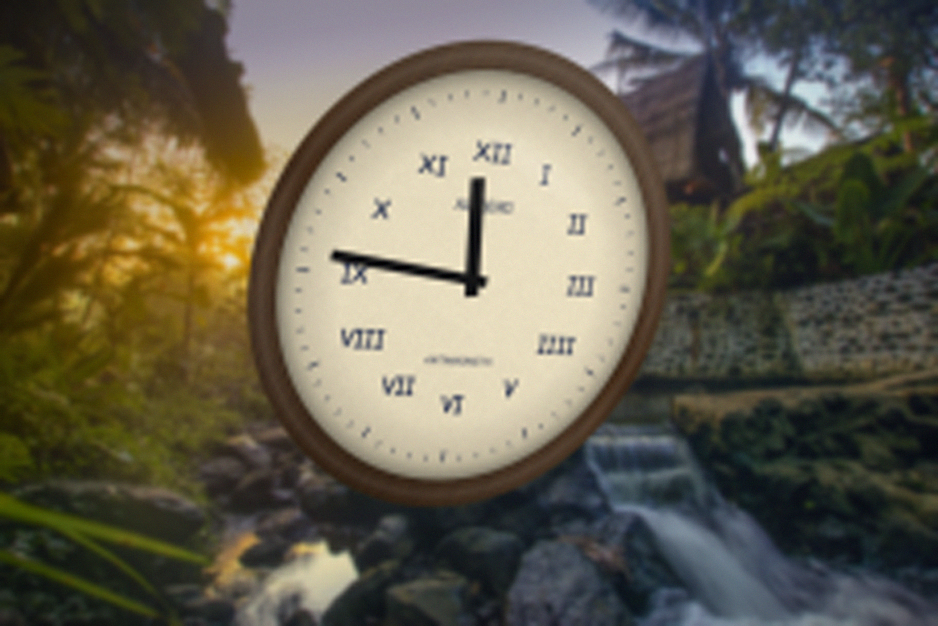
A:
11 h 46 min
